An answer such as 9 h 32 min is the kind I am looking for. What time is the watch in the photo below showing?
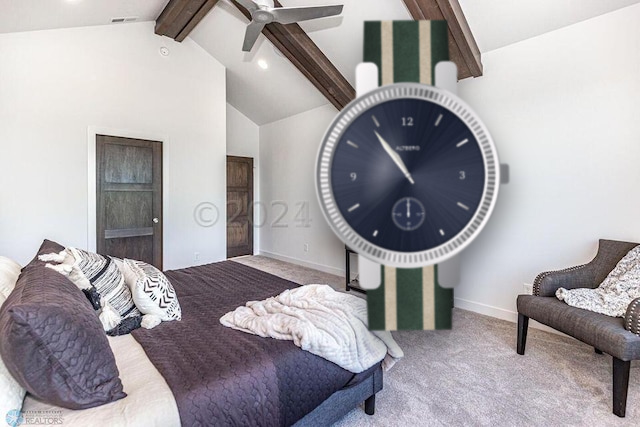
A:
10 h 54 min
